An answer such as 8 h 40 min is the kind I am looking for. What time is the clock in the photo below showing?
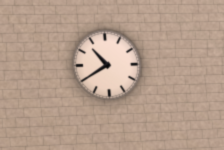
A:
10 h 40 min
